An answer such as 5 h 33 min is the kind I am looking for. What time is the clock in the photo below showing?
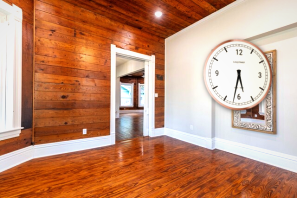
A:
5 h 32 min
